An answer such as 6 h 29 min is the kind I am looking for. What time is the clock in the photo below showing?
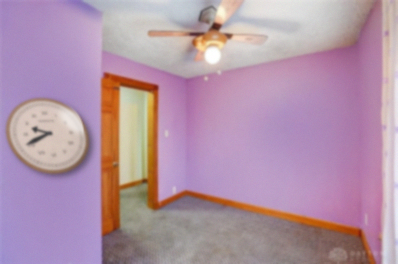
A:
9 h 41 min
